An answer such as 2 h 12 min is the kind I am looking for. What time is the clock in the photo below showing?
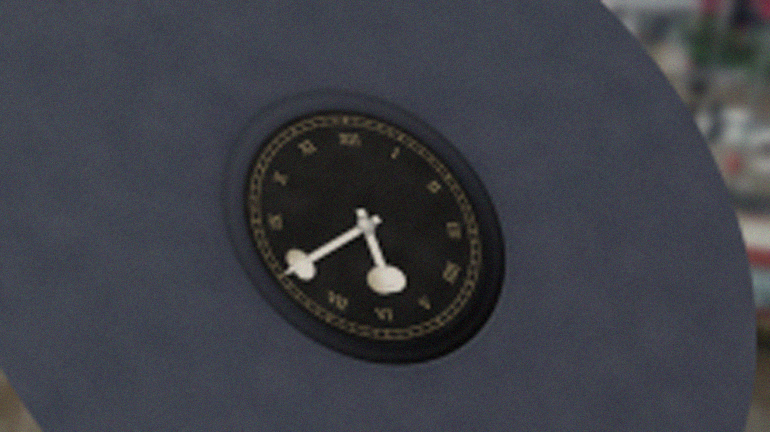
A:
5 h 40 min
